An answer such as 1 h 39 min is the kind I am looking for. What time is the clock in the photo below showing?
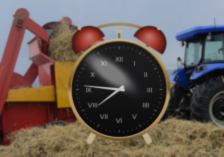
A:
7 h 46 min
